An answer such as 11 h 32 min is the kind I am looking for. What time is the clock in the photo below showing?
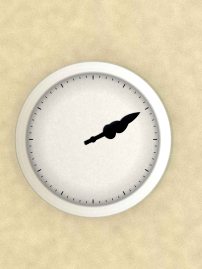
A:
2 h 10 min
